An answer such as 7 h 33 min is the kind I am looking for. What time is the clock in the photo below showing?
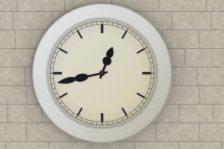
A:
12 h 43 min
